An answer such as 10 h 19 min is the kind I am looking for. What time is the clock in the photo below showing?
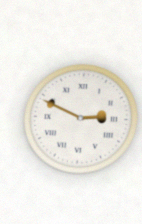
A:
2 h 49 min
